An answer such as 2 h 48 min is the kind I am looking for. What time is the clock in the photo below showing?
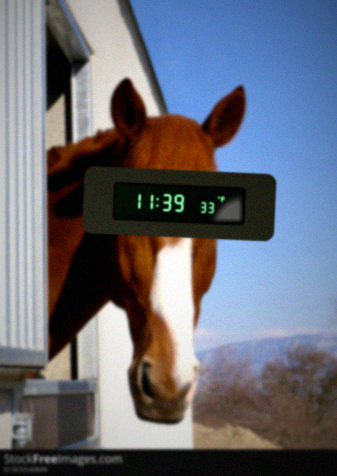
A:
11 h 39 min
